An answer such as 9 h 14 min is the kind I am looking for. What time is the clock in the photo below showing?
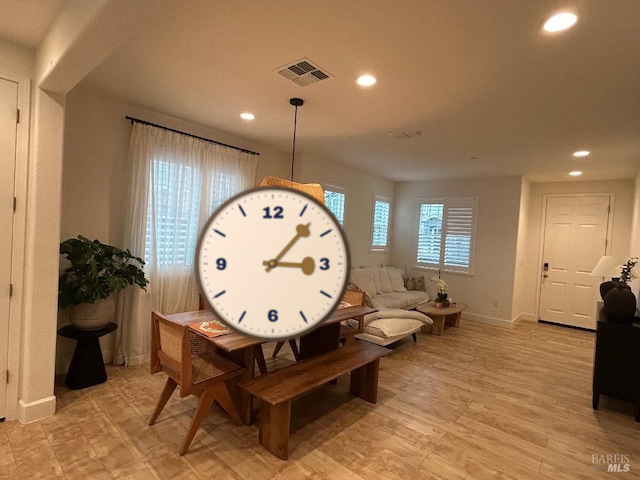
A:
3 h 07 min
